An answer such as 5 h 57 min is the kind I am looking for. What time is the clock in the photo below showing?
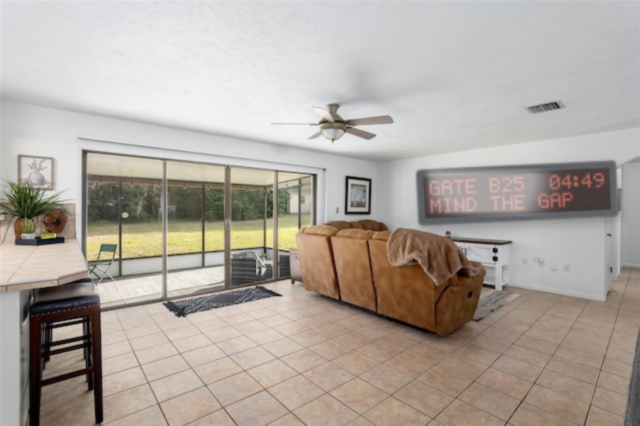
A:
4 h 49 min
